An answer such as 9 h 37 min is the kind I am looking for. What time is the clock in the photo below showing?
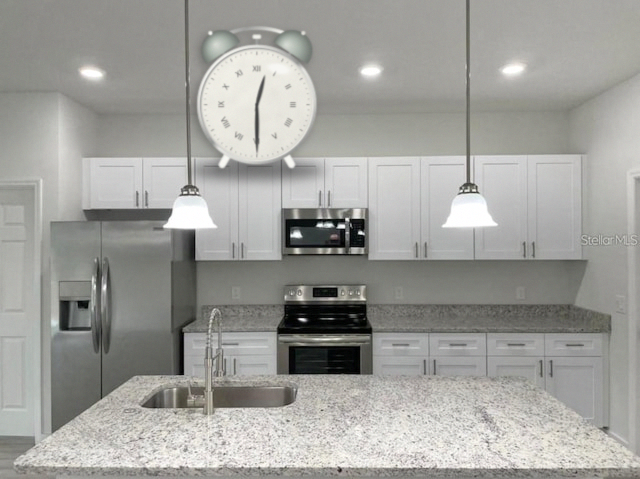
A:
12 h 30 min
